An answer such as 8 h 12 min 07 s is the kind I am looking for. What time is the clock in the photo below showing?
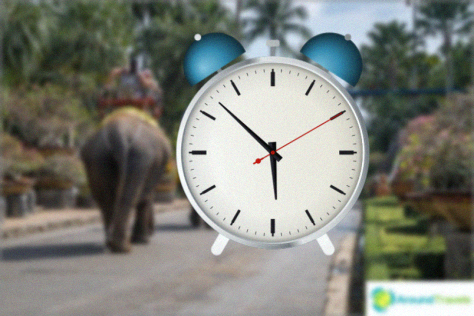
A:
5 h 52 min 10 s
